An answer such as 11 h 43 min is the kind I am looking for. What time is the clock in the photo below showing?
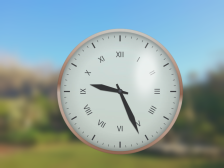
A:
9 h 26 min
